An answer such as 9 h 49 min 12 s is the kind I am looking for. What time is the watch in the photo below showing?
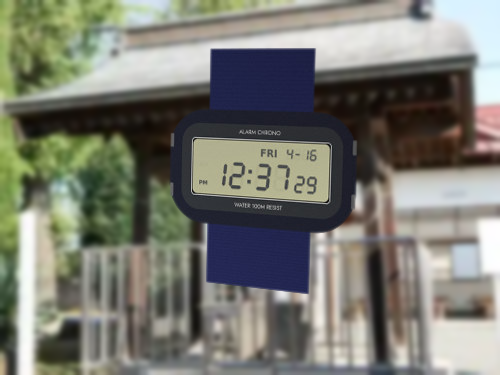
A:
12 h 37 min 29 s
